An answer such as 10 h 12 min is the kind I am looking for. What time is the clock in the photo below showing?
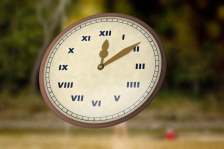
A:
12 h 09 min
